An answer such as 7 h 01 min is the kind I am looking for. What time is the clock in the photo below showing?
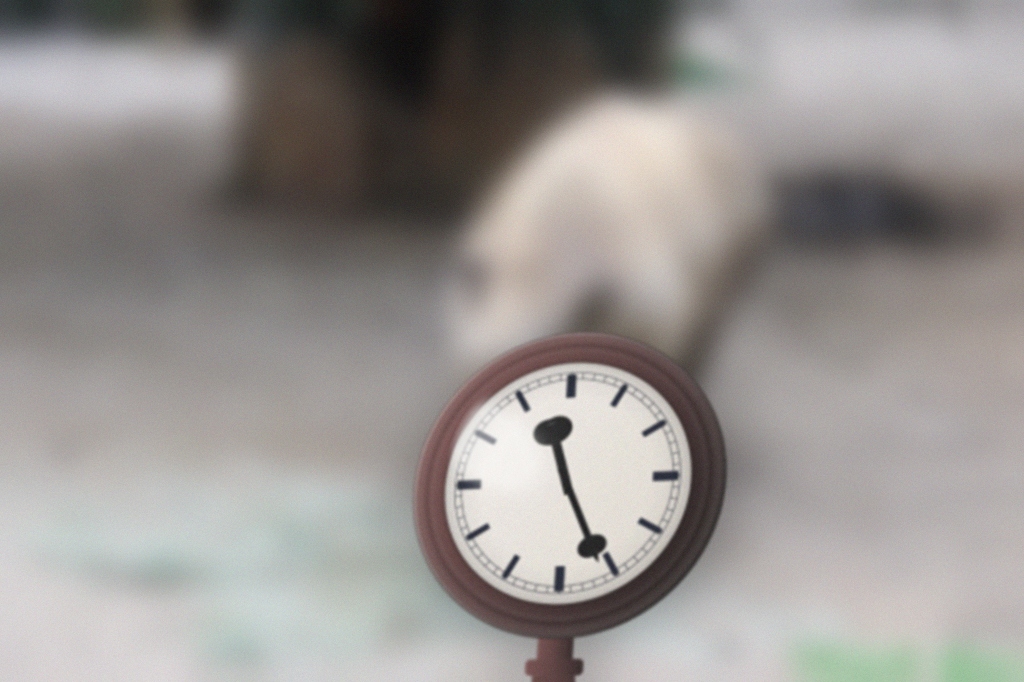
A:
11 h 26 min
